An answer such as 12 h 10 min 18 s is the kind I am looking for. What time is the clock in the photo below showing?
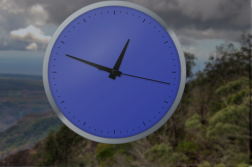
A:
12 h 48 min 17 s
